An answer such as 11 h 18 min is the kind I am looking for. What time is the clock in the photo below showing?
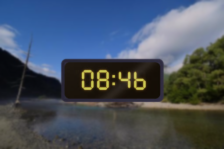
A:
8 h 46 min
